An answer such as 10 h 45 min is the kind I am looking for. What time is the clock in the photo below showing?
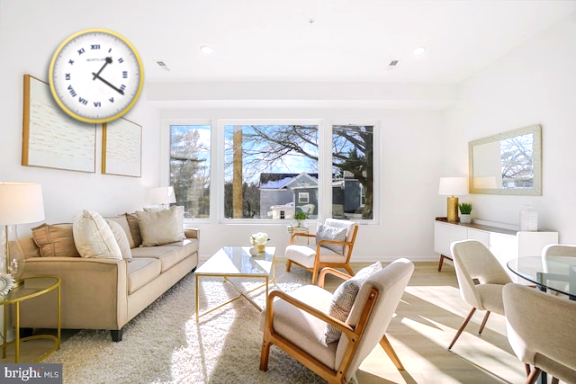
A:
1 h 21 min
